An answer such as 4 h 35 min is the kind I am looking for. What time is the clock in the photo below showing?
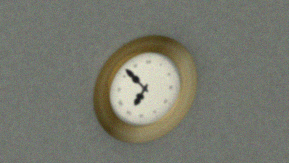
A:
6 h 52 min
